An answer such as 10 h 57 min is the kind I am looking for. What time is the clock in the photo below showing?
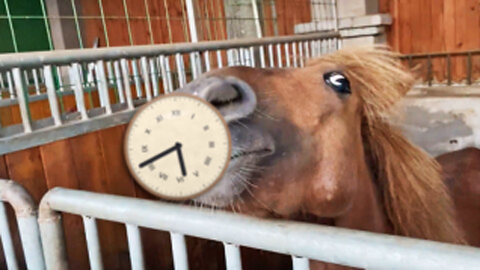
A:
5 h 41 min
